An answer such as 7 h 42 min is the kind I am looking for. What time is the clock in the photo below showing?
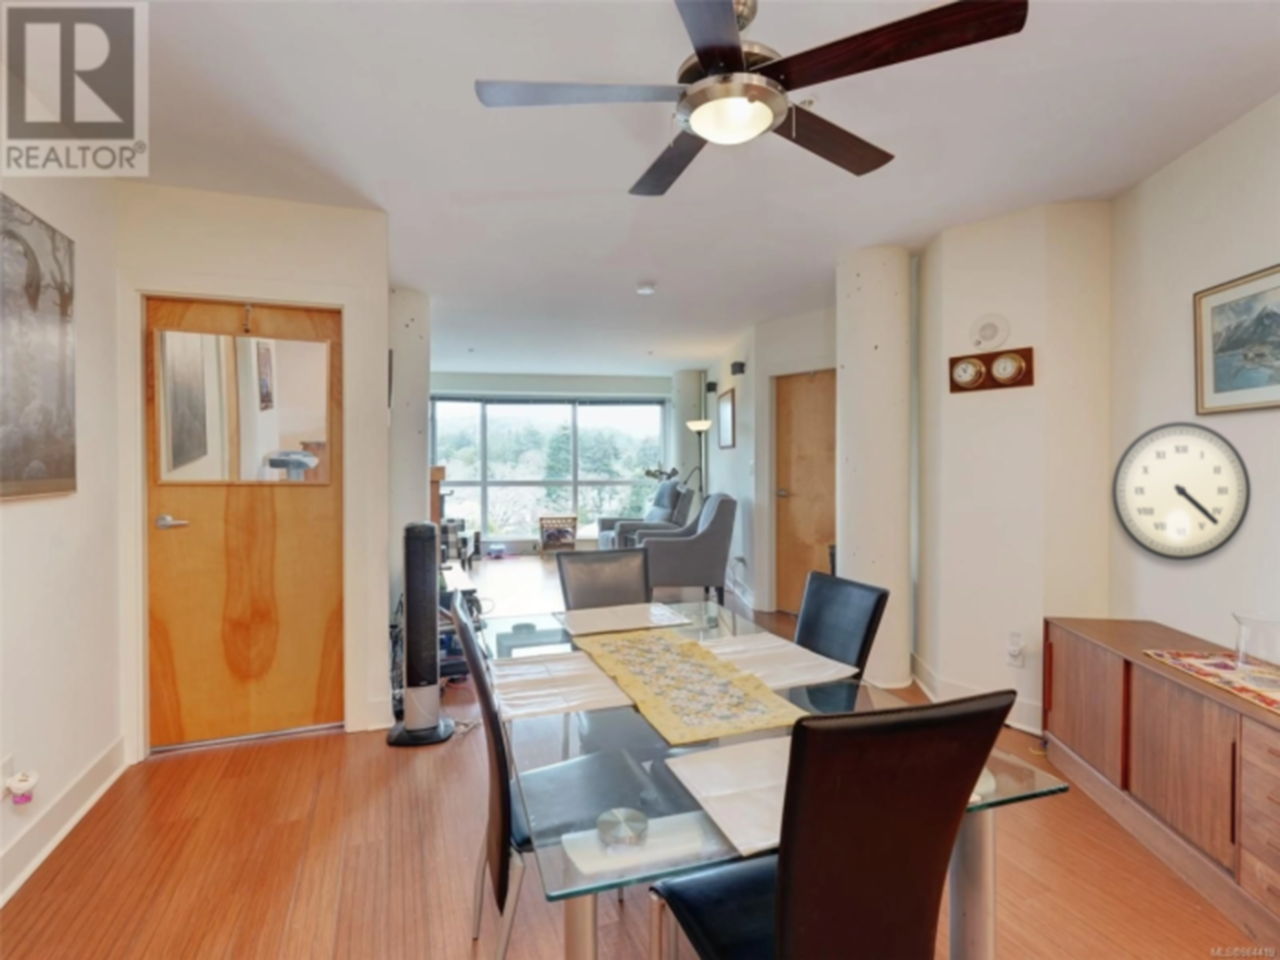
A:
4 h 22 min
